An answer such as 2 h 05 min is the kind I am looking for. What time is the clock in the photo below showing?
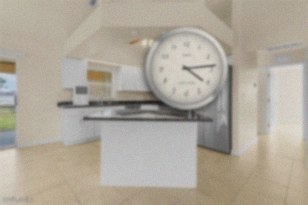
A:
4 h 14 min
